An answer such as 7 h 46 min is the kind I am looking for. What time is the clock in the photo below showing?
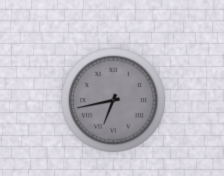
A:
6 h 43 min
